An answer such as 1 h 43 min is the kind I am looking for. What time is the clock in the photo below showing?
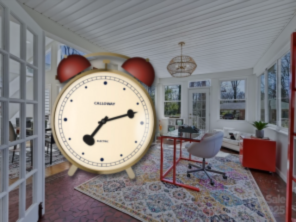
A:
7 h 12 min
